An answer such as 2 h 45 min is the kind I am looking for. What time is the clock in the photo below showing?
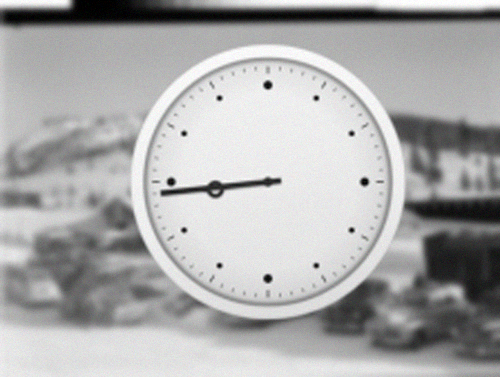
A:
8 h 44 min
